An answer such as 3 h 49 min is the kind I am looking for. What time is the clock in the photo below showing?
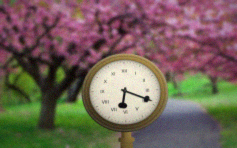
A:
6 h 19 min
